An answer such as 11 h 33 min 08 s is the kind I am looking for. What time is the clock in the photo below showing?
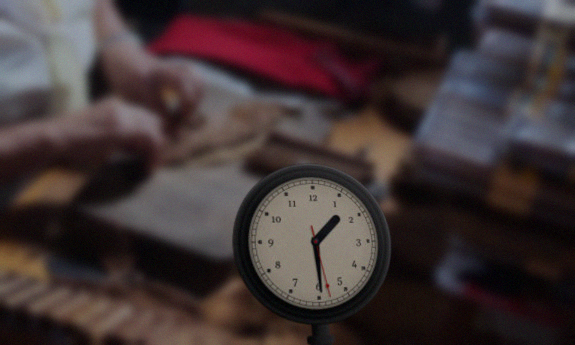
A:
1 h 29 min 28 s
